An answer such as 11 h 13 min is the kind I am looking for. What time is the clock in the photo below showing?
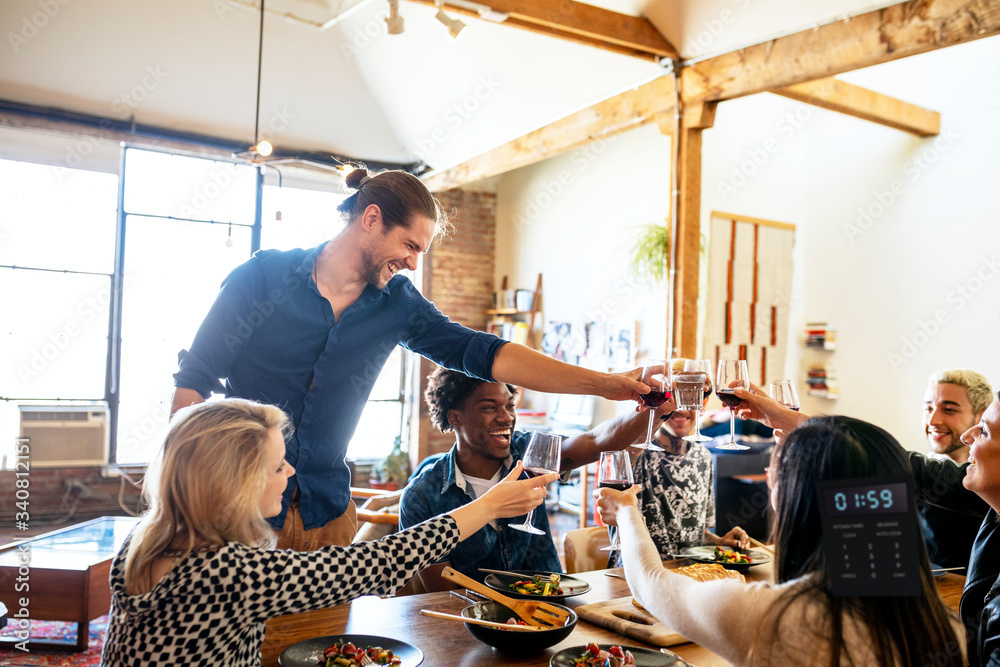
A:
1 h 59 min
